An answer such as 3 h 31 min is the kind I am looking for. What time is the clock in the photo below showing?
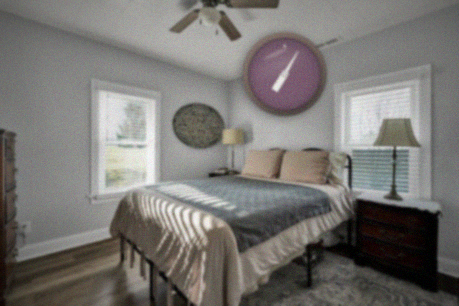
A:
7 h 05 min
